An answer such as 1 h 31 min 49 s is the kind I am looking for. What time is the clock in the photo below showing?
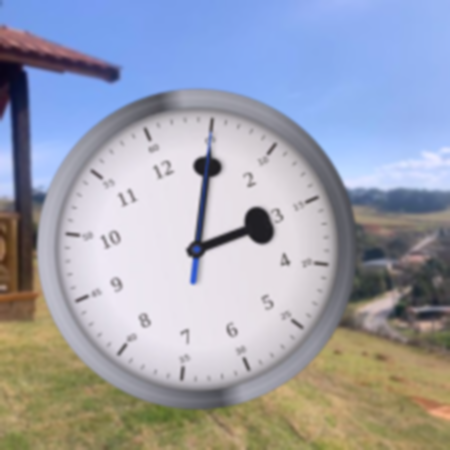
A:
3 h 05 min 05 s
